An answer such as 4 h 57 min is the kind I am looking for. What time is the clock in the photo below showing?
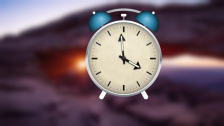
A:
3 h 59 min
